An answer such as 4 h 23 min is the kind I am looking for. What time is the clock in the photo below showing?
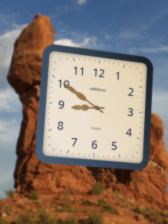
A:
8 h 50 min
